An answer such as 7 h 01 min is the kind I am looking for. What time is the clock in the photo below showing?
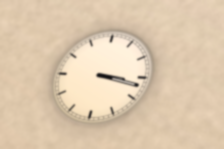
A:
3 h 17 min
